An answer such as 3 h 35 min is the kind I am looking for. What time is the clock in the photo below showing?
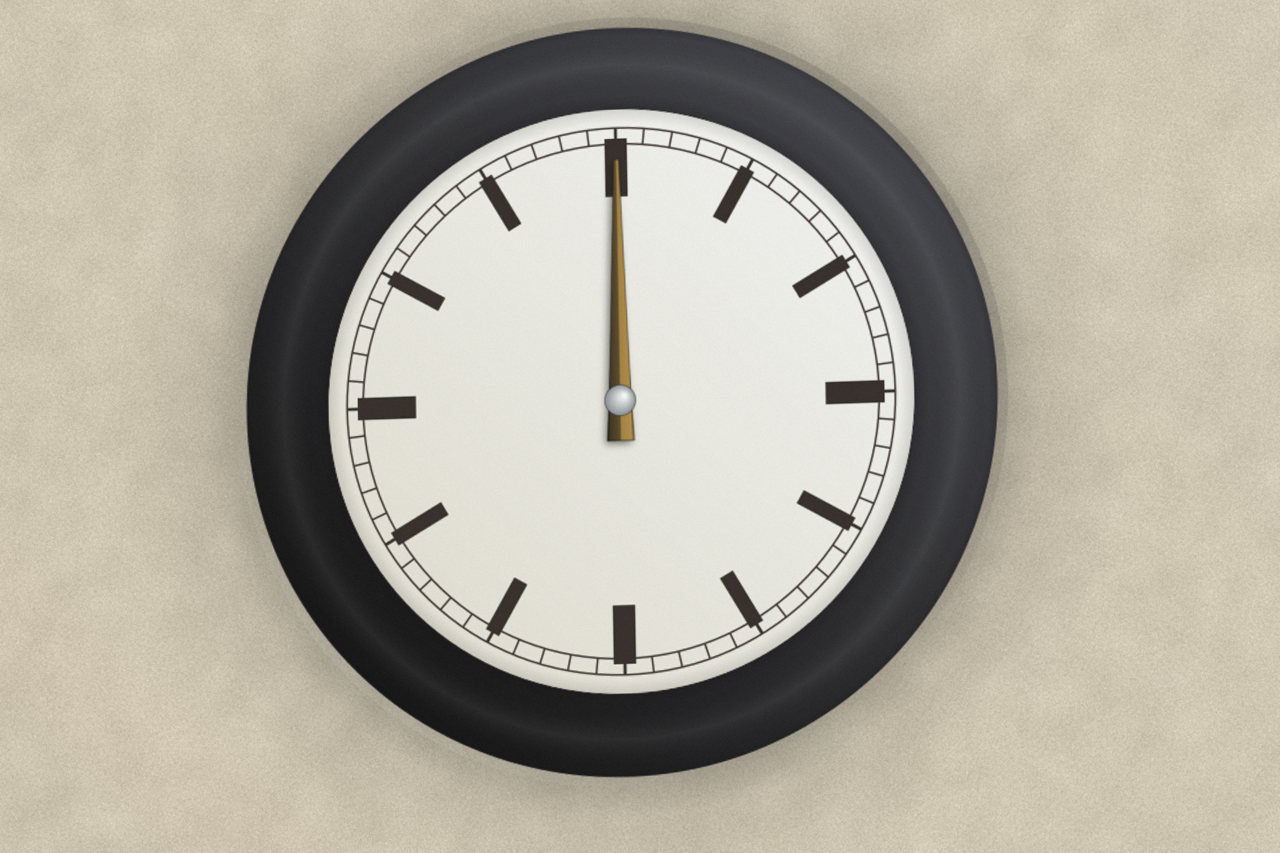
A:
12 h 00 min
